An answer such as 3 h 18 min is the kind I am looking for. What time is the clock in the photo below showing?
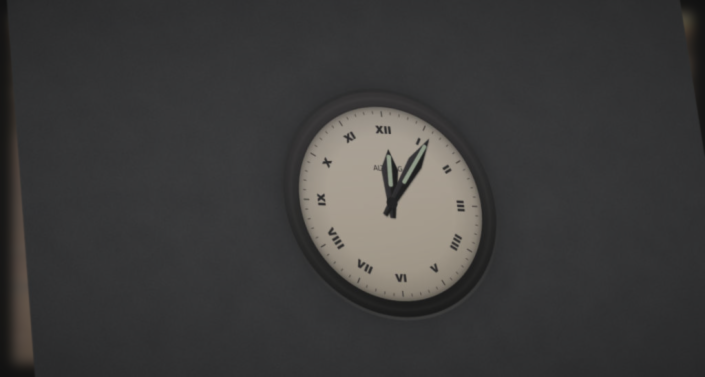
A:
12 h 06 min
